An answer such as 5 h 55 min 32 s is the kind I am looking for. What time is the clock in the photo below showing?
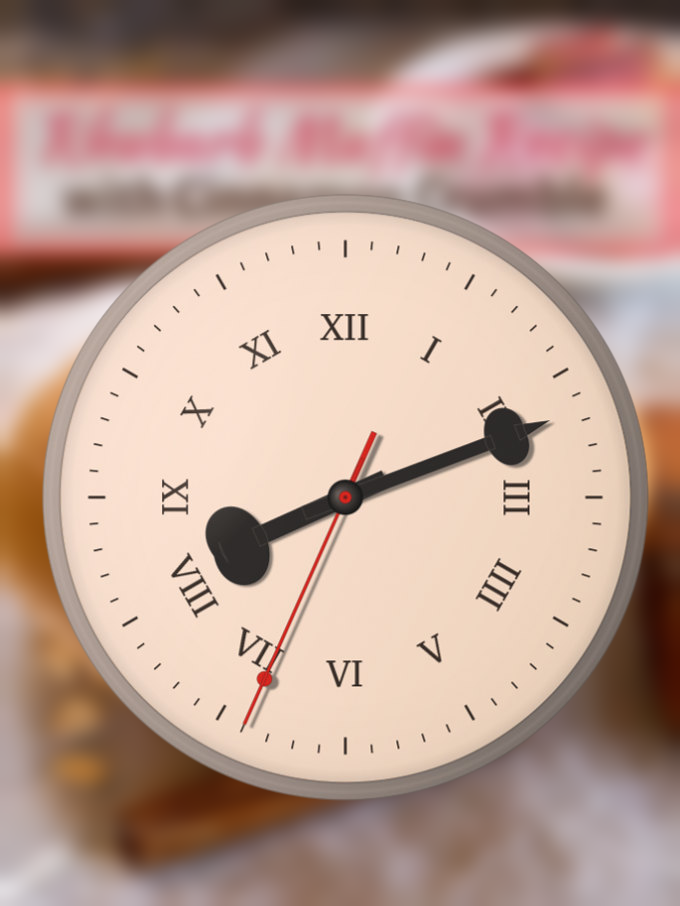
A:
8 h 11 min 34 s
